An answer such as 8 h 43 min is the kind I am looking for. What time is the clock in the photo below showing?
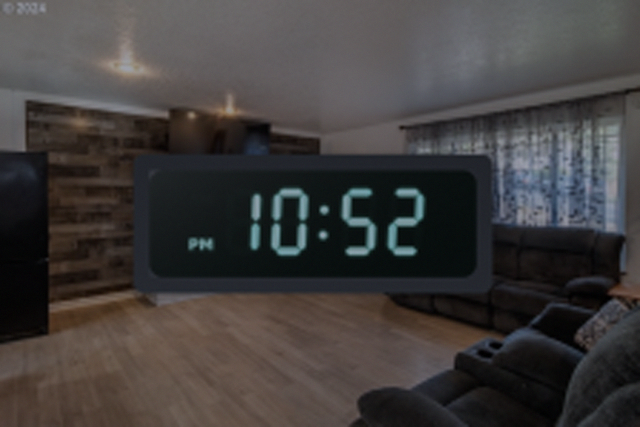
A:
10 h 52 min
